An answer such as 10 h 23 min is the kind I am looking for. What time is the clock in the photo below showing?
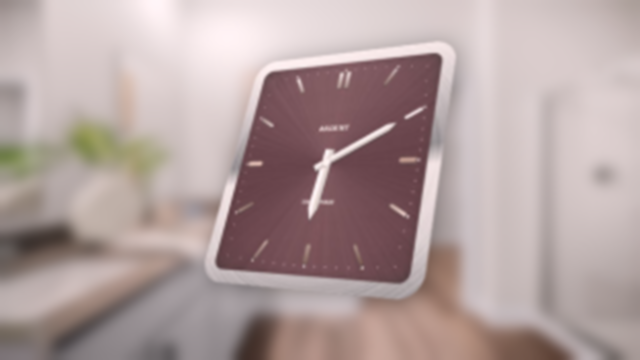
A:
6 h 10 min
